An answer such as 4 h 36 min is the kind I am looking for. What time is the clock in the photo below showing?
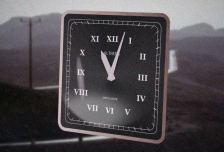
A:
11 h 03 min
